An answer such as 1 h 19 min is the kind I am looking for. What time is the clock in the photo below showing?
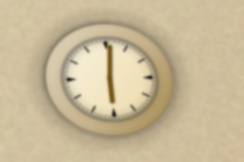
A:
6 h 01 min
